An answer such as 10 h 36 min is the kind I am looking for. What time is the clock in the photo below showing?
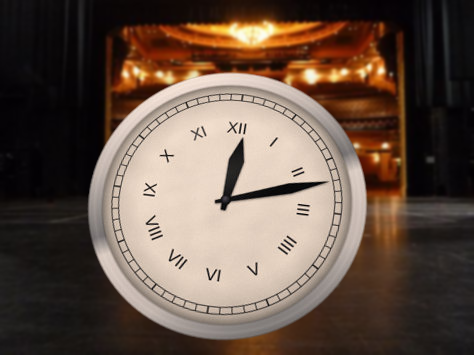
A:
12 h 12 min
